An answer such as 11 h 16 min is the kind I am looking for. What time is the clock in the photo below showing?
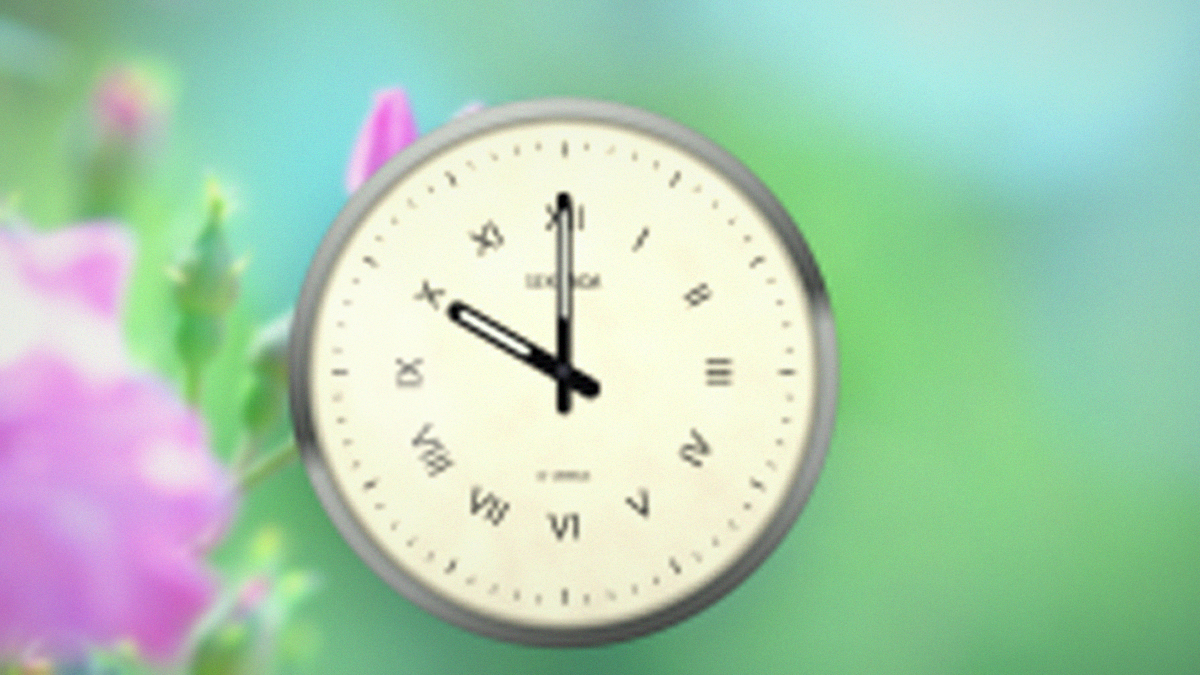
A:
10 h 00 min
